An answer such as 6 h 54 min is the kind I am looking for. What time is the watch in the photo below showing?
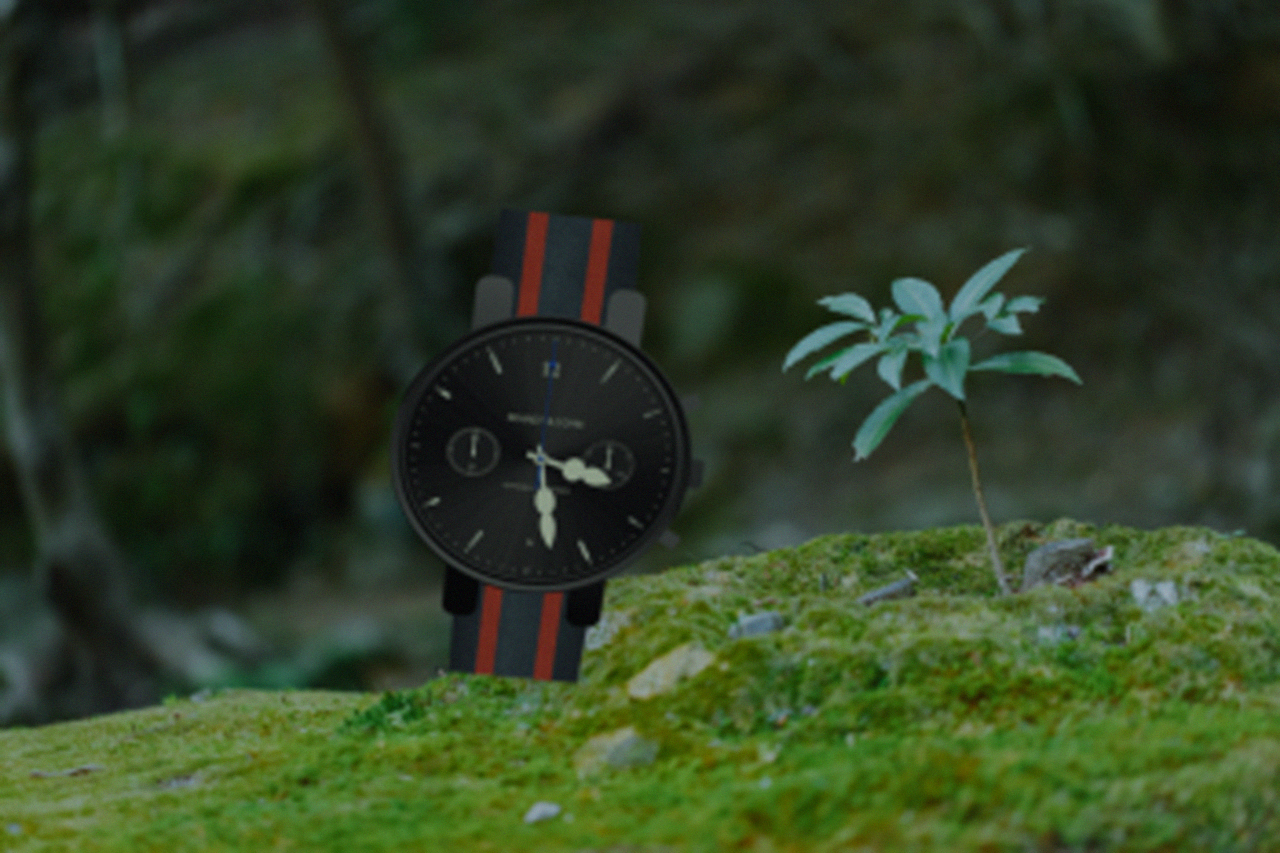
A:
3 h 28 min
